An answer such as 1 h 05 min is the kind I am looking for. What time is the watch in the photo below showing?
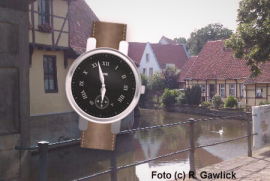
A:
5 h 57 min
